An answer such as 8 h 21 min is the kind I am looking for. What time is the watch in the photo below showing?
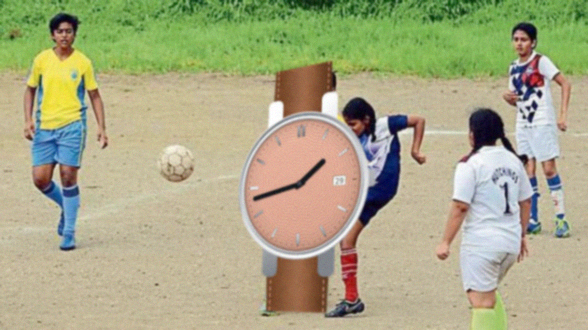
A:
1 h 43 min
